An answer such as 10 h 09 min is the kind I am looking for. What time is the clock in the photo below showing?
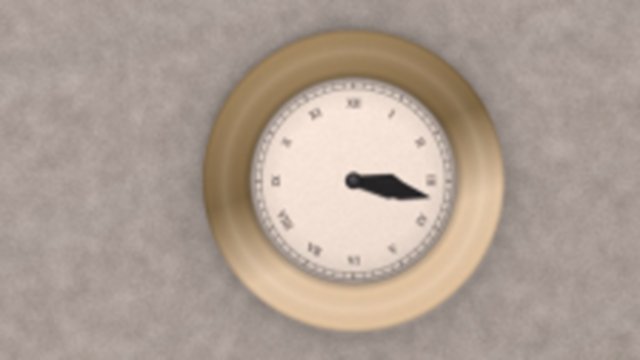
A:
3 h 17 min
